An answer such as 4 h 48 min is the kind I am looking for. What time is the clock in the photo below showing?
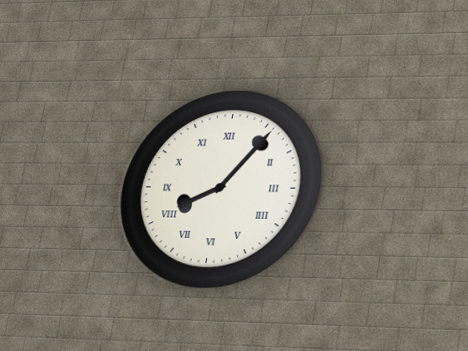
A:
8 h 06 min
